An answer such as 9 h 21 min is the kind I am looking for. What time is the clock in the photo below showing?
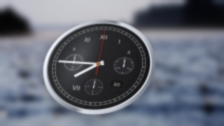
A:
7 h 45 min
